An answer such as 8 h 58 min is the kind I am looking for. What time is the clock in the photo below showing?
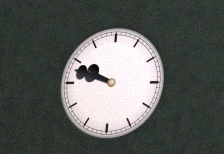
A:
9 h 48 min
